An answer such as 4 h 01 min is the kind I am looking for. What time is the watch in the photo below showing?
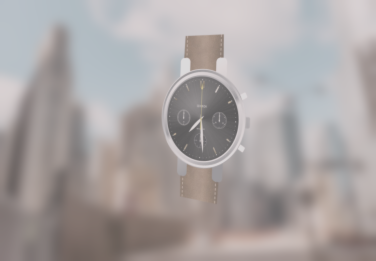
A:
7 h 29 min
